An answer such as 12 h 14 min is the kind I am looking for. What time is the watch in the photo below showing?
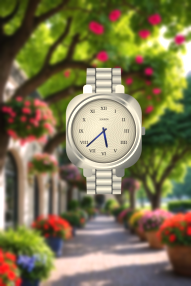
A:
5 h 38 min
